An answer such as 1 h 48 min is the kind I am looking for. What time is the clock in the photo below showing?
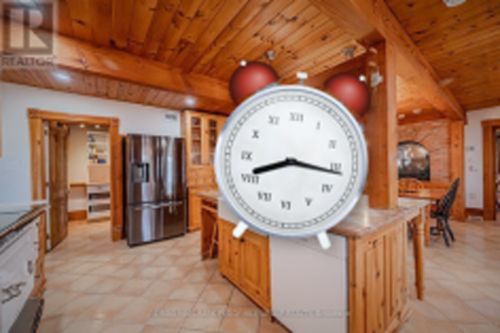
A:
8 h 16 min
